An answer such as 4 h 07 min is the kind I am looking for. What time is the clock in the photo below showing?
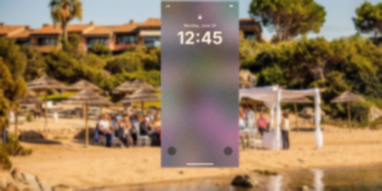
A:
12 h 45 min
